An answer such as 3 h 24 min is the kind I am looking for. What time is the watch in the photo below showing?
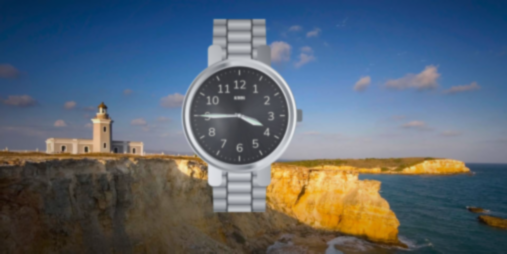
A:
3 h 45 min
